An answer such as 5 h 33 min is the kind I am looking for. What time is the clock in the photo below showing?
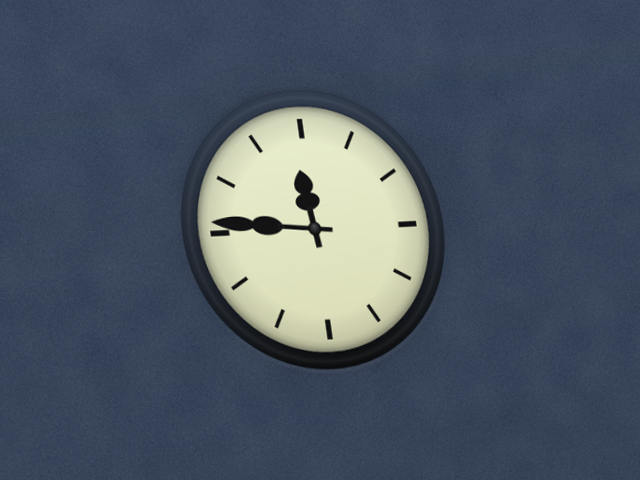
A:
11 h 46 min
